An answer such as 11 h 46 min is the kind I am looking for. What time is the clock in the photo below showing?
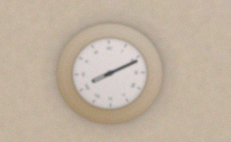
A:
8 h 11 min
